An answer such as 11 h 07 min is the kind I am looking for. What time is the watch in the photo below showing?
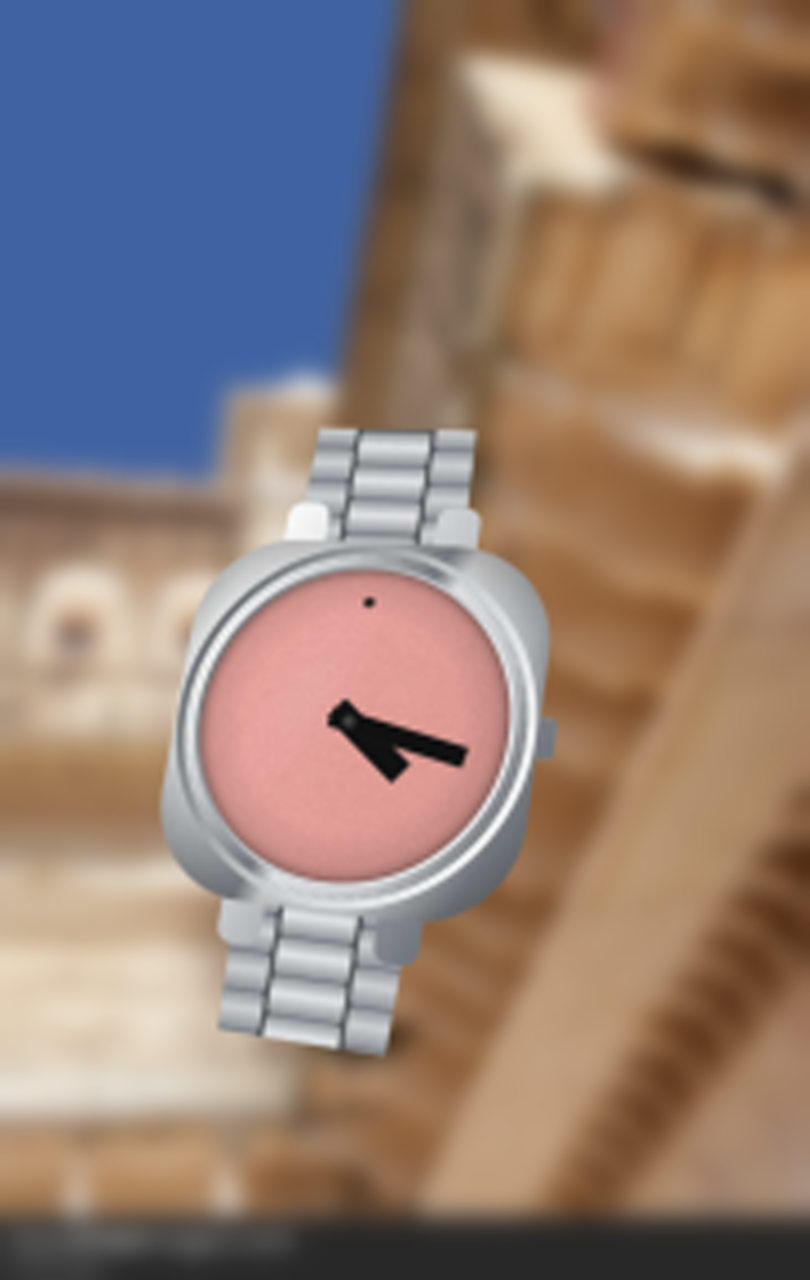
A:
4 h 17 min
